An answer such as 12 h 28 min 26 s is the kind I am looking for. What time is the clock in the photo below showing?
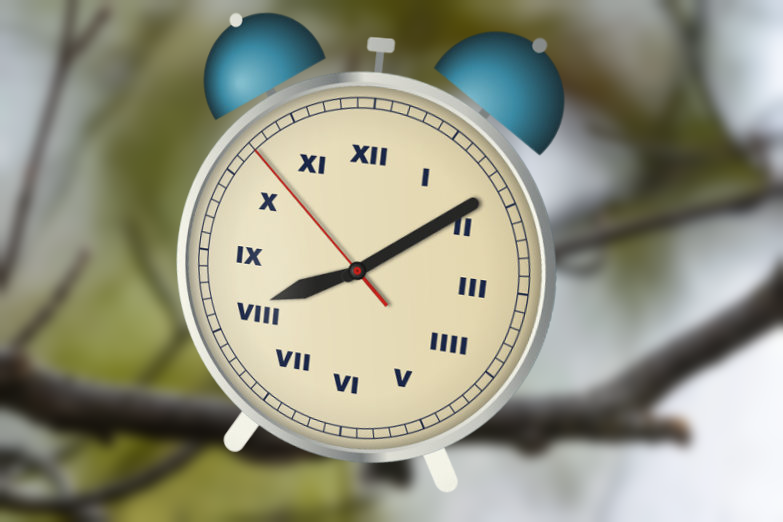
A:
8 h 08 min 52 s
